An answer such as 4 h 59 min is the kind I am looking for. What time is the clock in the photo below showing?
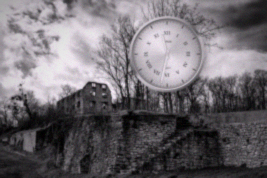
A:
11 h 32 min
